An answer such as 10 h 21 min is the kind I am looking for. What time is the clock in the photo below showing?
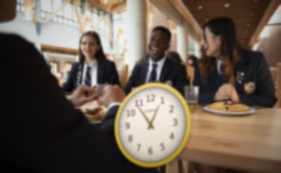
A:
12 h 54 min
